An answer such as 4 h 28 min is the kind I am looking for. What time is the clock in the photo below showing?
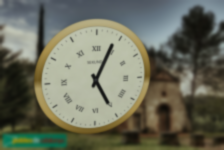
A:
5 h 04 min
